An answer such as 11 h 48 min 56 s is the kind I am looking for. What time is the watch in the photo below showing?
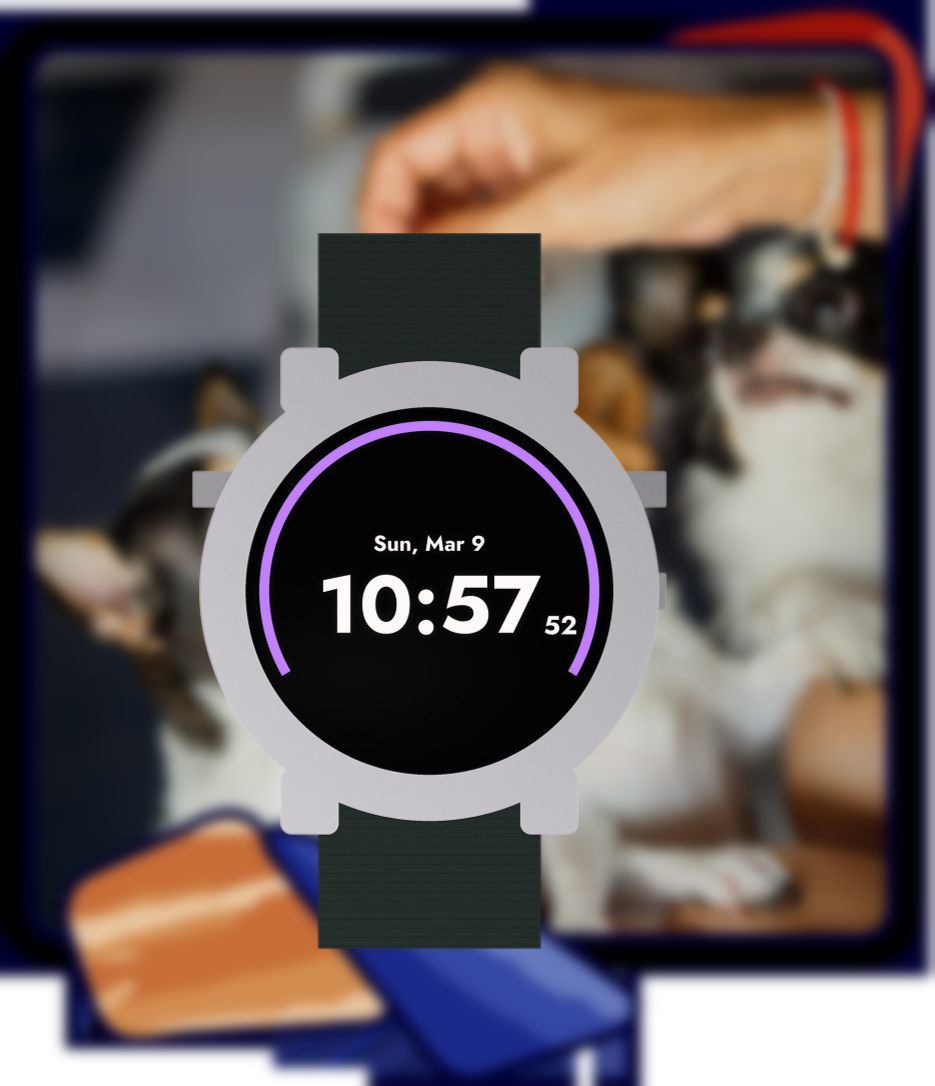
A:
10 h 57 min 52 s
